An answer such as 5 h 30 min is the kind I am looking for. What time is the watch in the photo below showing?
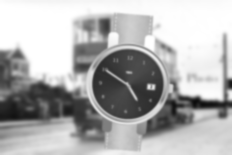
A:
4 h 50 min
